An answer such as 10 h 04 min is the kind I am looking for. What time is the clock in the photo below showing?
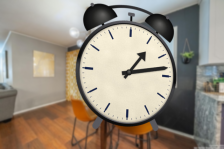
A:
1 h 13 min
